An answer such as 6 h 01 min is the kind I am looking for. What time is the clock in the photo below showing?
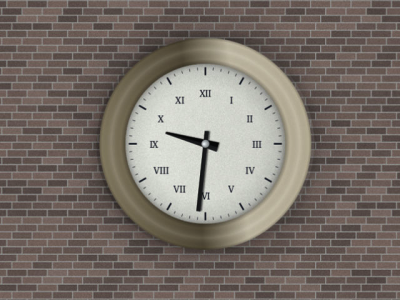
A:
9 h 31 min
